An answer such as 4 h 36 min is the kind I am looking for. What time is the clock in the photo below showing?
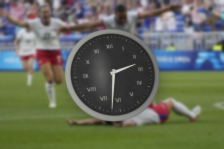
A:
2 h 32 min
